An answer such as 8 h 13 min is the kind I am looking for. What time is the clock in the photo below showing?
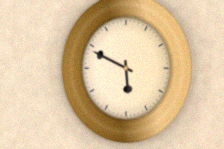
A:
5 h 49 min
